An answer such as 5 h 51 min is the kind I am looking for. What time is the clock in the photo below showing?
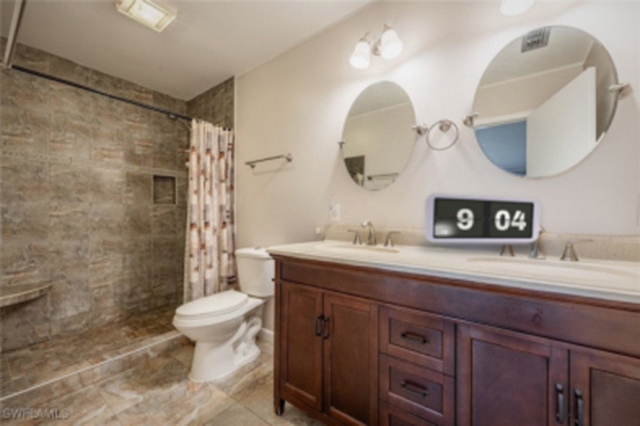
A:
9 h 04 min
